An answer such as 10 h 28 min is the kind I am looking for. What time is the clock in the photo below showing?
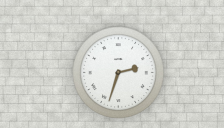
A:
2 h 33 min
